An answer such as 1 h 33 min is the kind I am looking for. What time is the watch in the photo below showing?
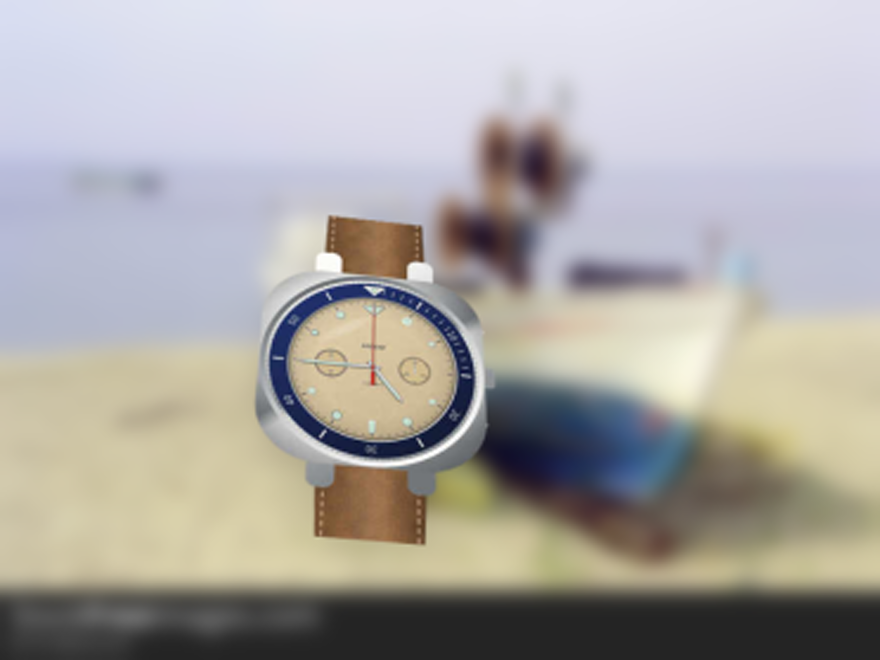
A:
4 h 45 min
